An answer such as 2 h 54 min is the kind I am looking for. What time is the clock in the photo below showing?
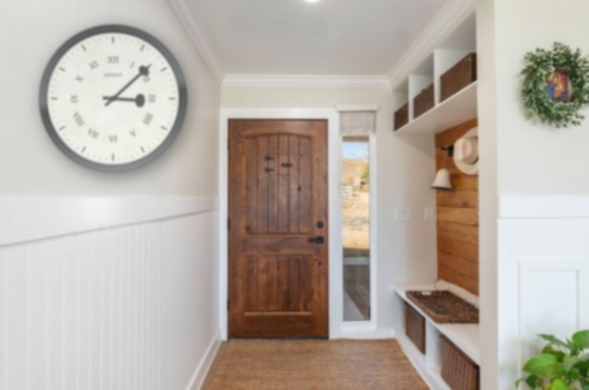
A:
3 h 08 min
